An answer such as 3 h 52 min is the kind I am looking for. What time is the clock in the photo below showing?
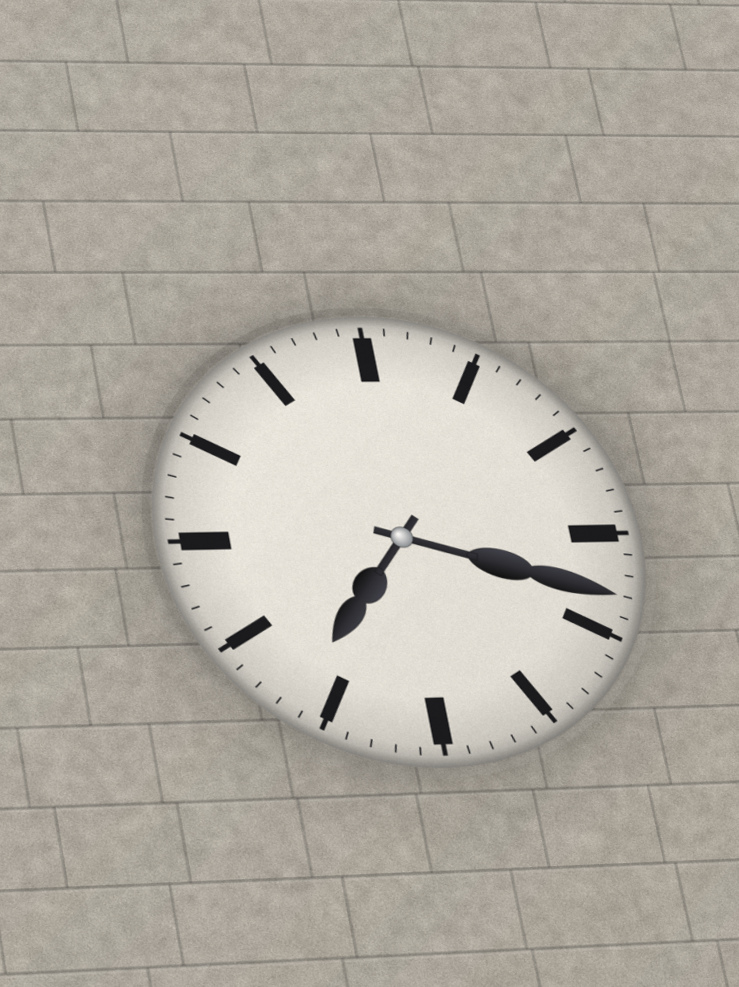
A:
7 h 18 min
